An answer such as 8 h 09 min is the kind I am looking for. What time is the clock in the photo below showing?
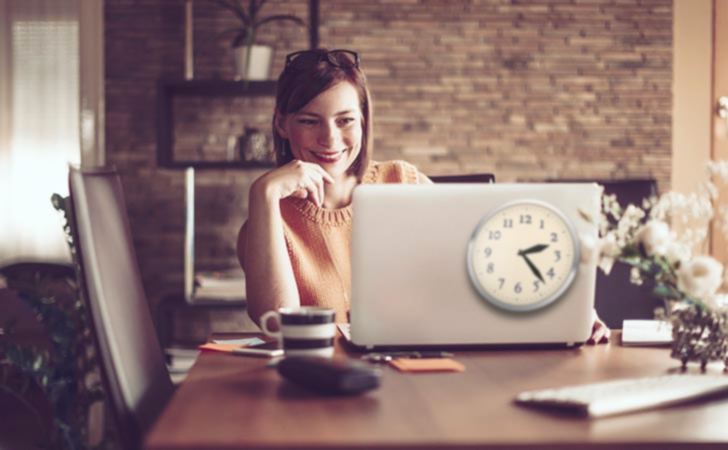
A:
2 h 23 min
